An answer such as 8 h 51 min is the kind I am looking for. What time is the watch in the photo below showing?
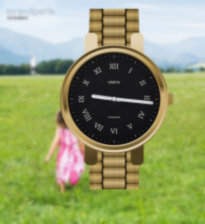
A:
9 h 16 min
